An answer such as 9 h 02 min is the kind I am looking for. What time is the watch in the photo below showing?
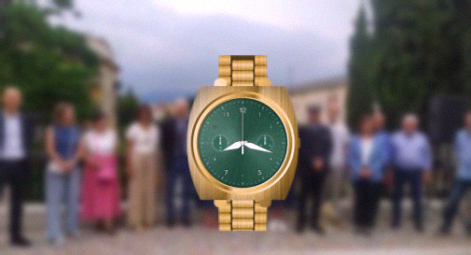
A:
8 h 18 min
